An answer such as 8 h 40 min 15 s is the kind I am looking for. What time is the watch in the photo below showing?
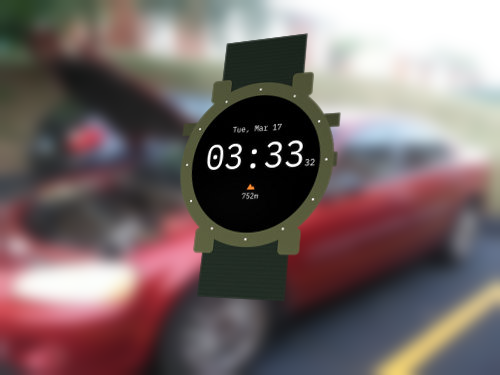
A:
3 h 33 min 32 s
